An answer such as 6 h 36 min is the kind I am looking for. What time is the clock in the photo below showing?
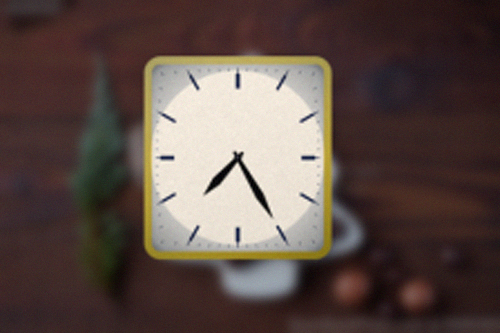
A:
7 h 25 min
